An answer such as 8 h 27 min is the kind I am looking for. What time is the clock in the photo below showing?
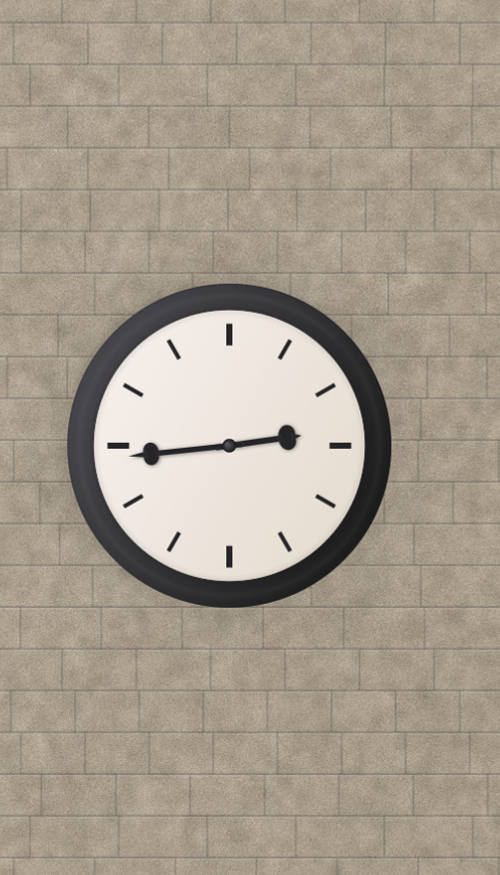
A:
2 h 44 min
